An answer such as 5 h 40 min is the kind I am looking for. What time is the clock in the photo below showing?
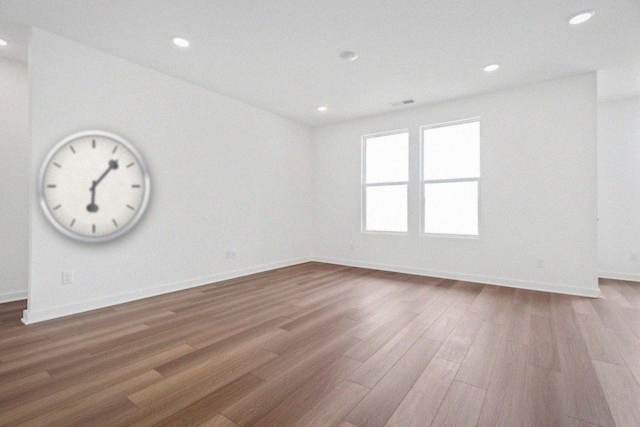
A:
6 h 07 min
